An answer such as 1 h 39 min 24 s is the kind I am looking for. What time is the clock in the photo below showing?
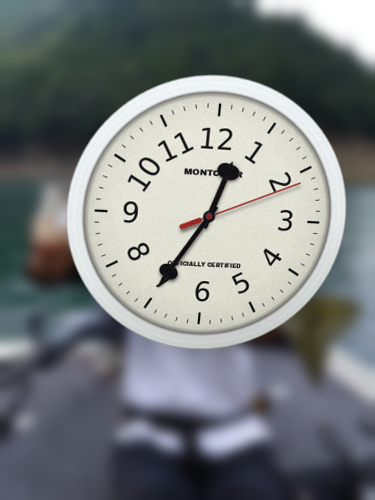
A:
12 h 35 min 11 s
